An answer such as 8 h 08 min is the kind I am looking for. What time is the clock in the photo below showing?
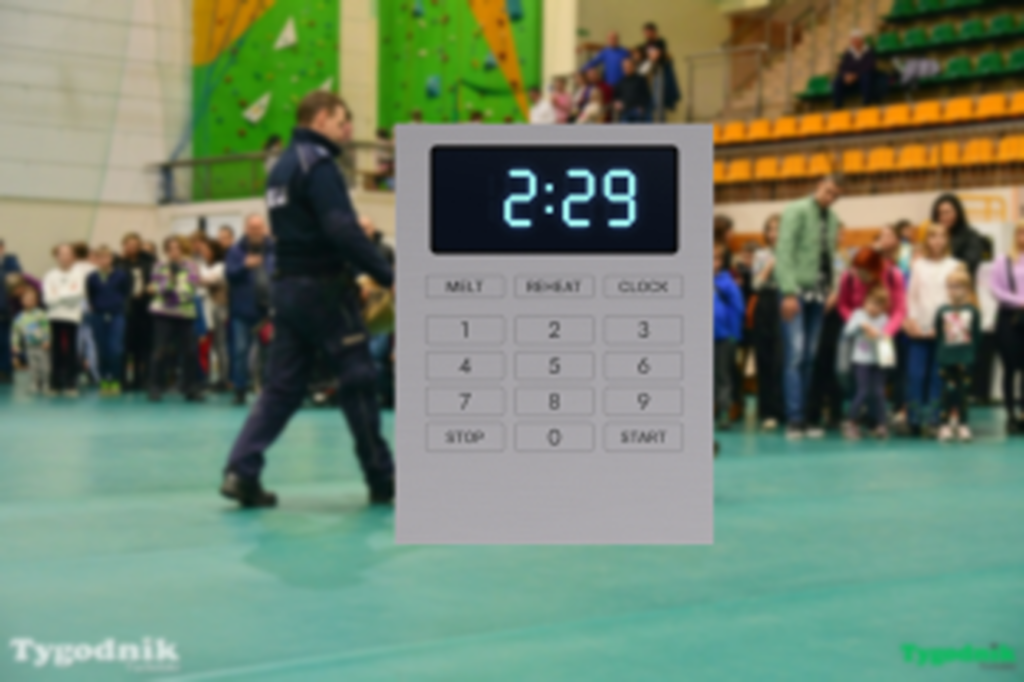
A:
2 h 29 min
